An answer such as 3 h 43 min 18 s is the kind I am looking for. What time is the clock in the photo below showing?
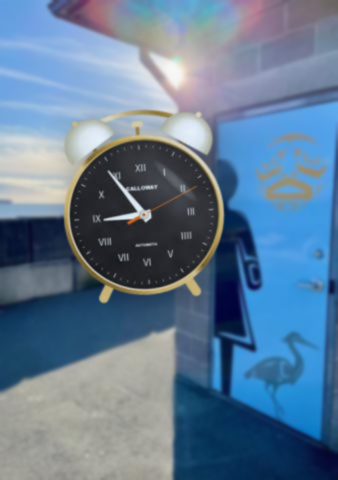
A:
8 h 54 min 11 s
